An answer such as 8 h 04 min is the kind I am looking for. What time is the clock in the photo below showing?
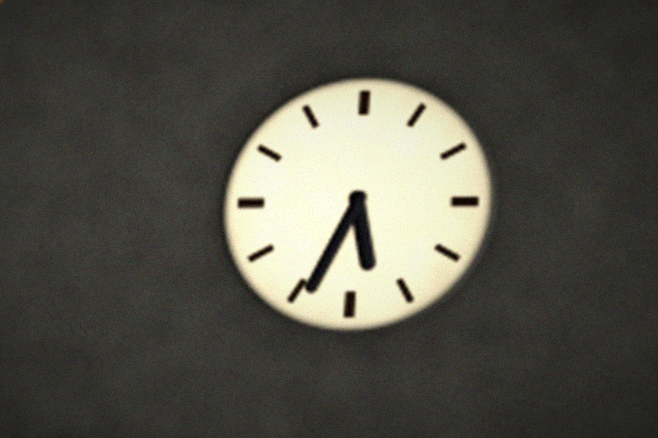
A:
5 h 34 min
